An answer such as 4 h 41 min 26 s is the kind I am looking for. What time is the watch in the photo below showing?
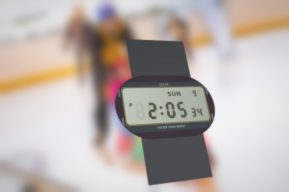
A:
2 h 05 min 34 s
